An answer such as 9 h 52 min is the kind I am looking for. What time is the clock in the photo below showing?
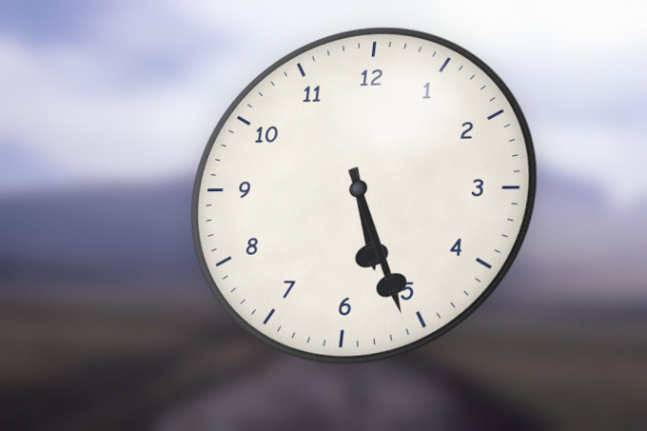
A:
5 h 26 min
